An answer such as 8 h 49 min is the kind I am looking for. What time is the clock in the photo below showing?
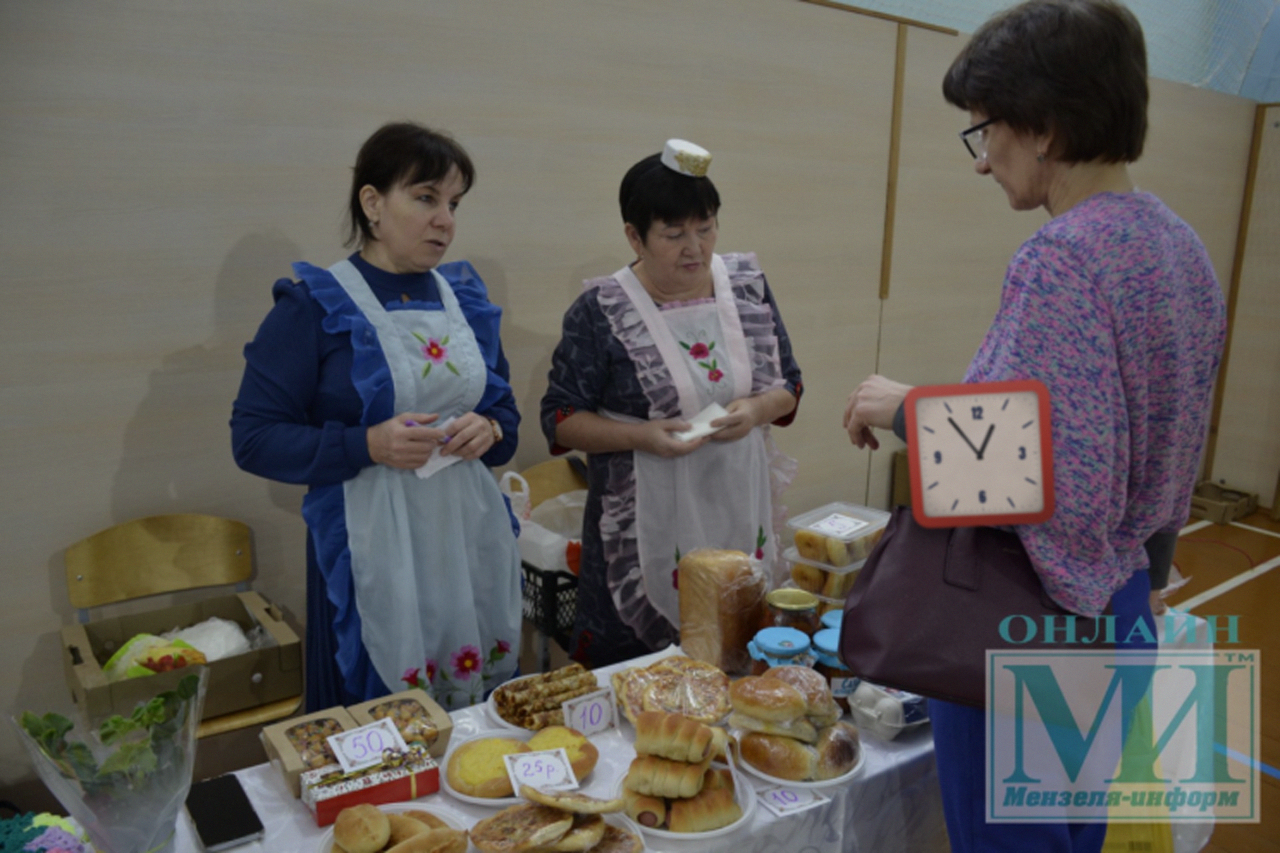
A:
12 h 54 min
